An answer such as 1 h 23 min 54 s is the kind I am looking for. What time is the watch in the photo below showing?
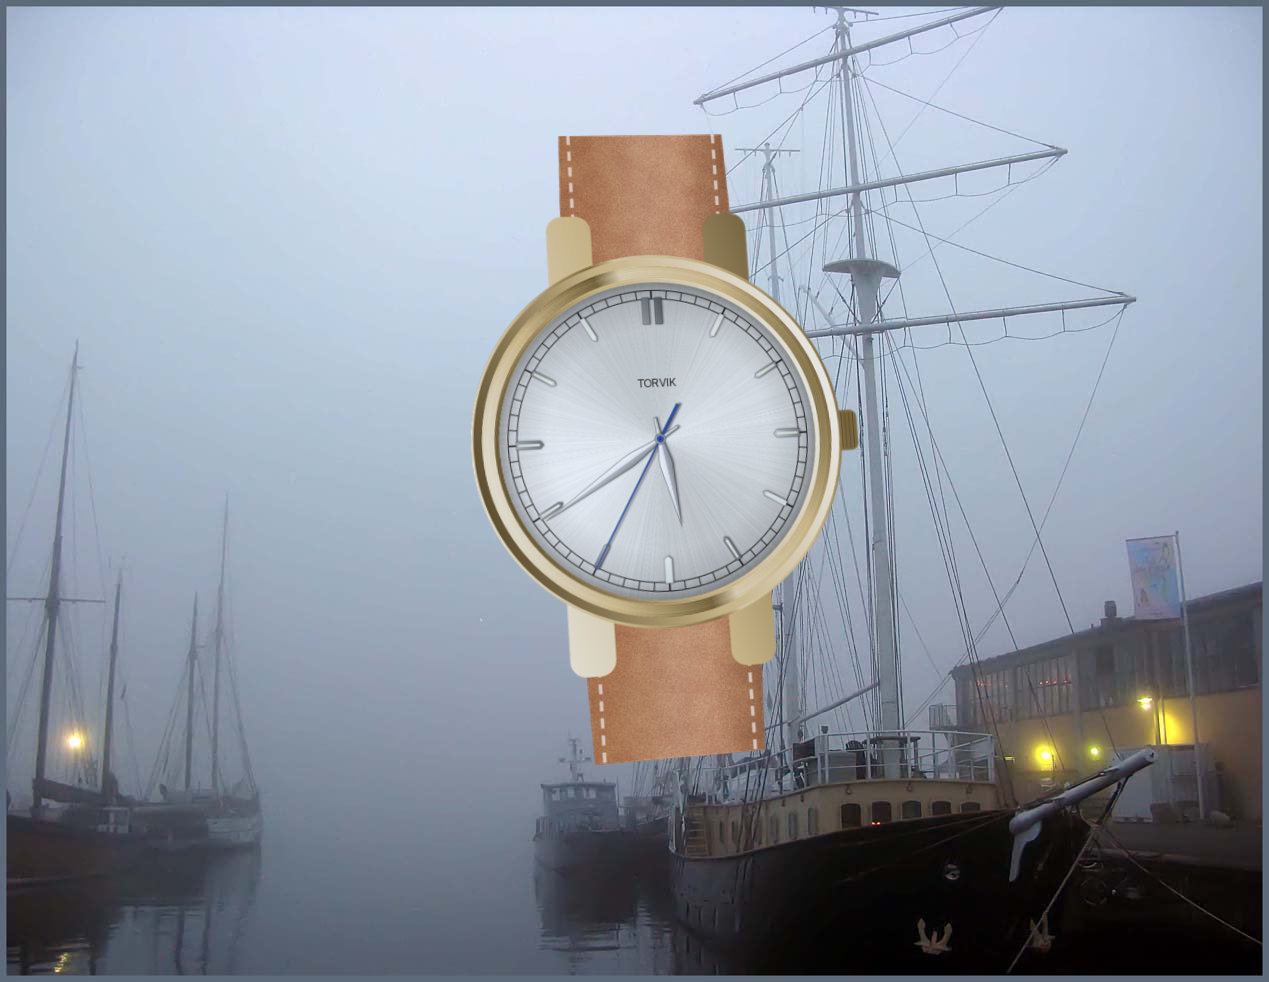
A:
5 h 39 min 35 s
